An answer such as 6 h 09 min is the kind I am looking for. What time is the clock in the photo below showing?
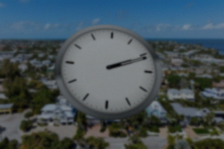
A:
2 h 11 min
